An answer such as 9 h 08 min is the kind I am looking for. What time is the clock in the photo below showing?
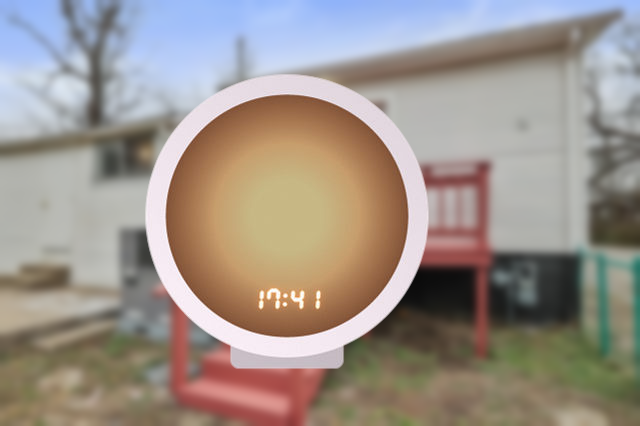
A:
17 h 41 min
